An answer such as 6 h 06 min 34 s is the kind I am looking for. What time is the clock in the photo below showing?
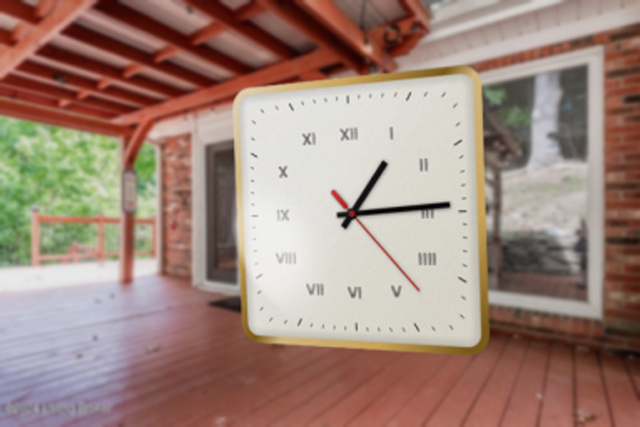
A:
1 h 14 min 23 s
